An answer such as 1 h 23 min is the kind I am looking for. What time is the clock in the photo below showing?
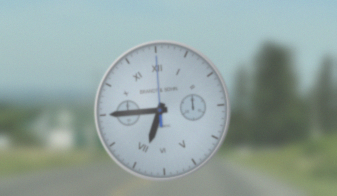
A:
6 h 45 min
